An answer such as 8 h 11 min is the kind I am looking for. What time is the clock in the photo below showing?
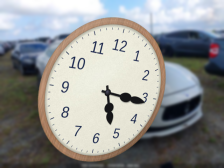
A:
5 h 16 min
